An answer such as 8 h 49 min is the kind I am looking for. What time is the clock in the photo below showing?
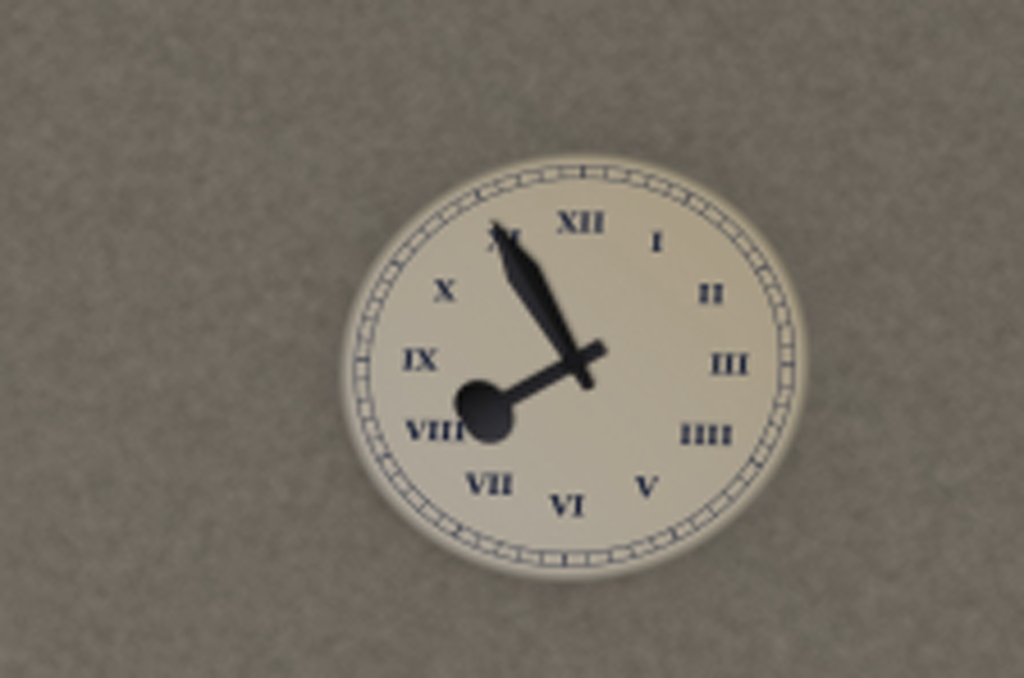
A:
7 h 55 min
